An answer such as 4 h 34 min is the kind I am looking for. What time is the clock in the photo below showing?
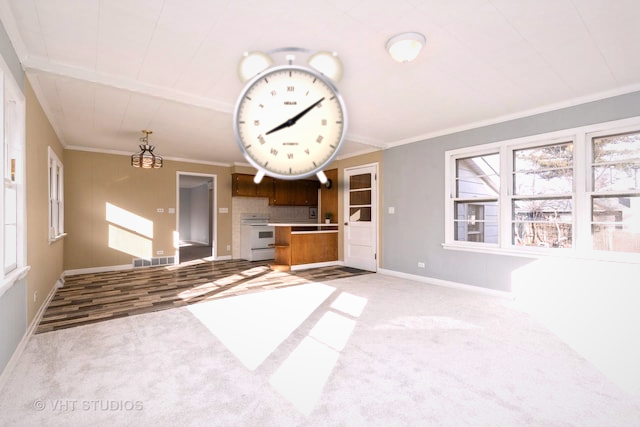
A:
8 h 09 min
